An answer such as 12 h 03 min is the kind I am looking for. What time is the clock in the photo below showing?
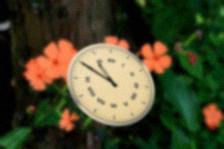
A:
10 h 50 min
